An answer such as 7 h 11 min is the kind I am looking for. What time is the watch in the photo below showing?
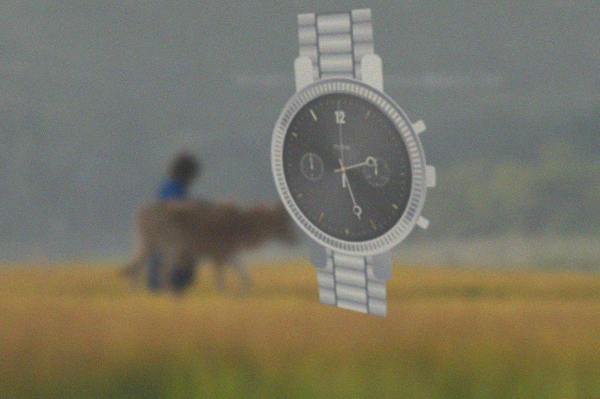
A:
2 h 27 min
